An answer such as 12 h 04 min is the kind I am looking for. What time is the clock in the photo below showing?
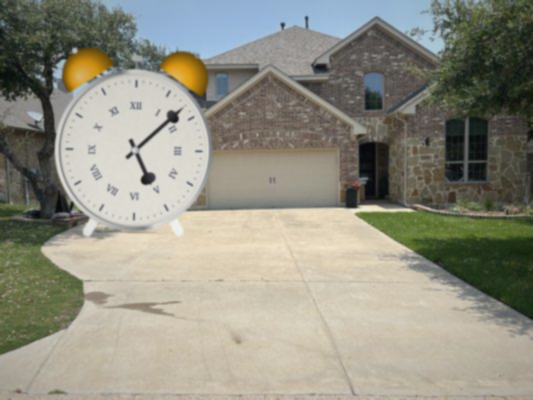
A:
5 h 08 min
